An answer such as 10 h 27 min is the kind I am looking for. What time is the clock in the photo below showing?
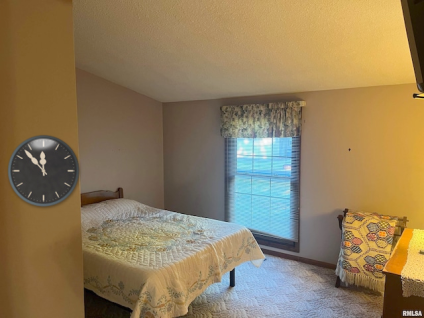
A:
11 h 53 min
